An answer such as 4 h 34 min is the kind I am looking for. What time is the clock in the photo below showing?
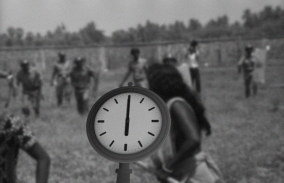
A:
6 h 00 min
